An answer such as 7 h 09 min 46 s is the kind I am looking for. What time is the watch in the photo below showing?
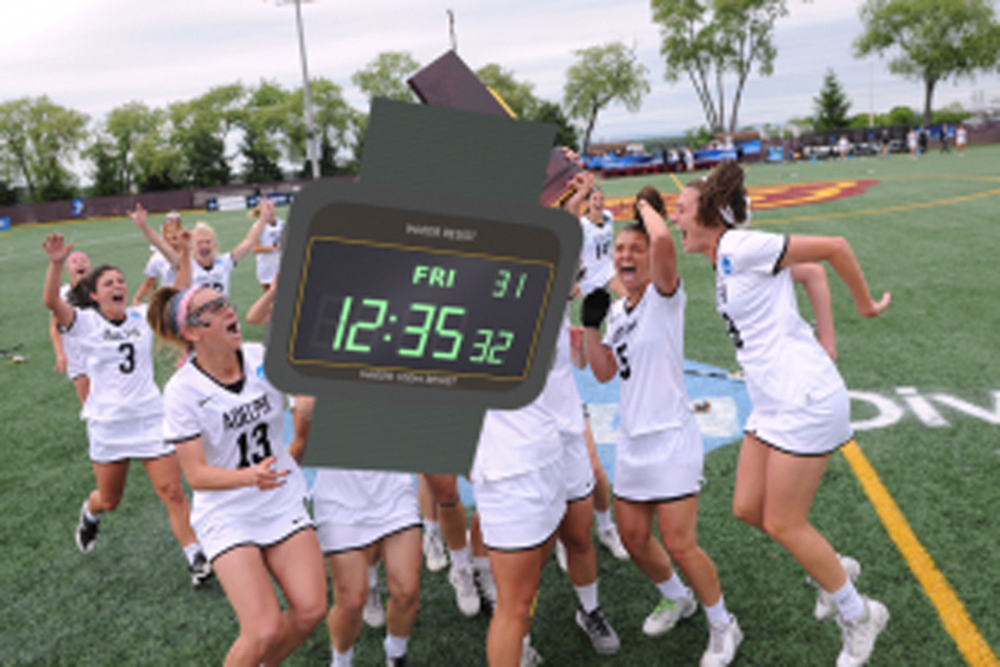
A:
12 h 35 min 32 s
